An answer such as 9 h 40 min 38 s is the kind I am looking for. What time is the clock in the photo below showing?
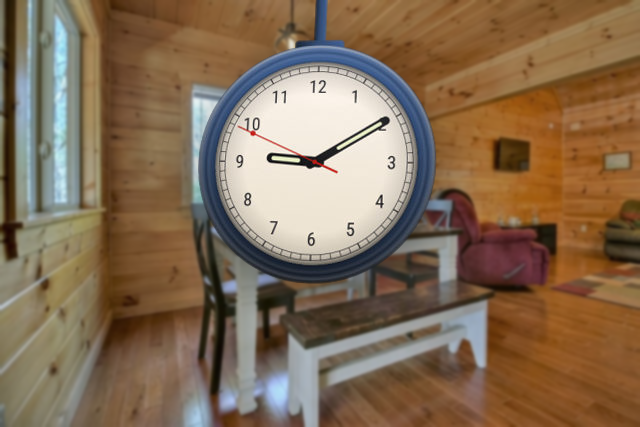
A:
9 h 09 min 49 s
